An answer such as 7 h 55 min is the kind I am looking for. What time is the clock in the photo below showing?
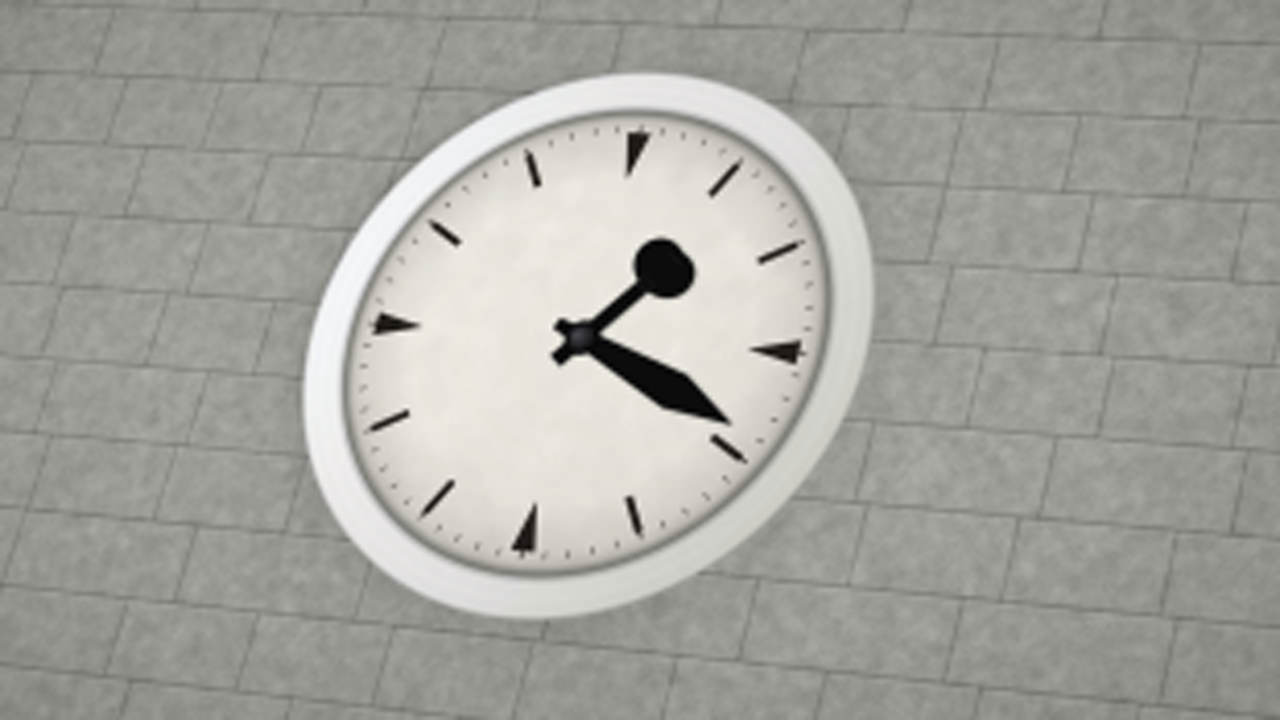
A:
1 h 19 min
